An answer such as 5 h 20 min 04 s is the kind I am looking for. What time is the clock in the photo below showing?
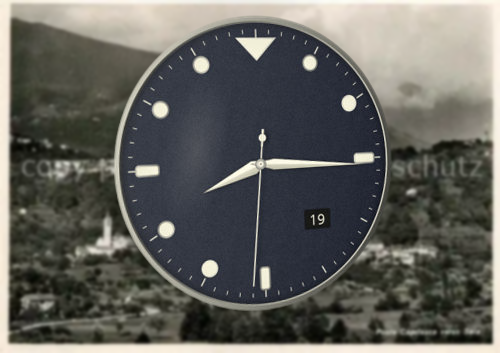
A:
8 h 15 min 31 s
